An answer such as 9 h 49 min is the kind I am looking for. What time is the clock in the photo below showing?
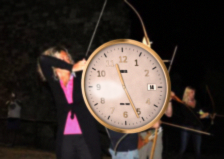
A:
11 h 26 min
